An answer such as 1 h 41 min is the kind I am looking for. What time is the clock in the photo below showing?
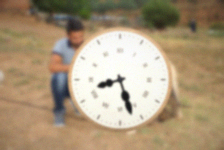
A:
8 h 27 min
